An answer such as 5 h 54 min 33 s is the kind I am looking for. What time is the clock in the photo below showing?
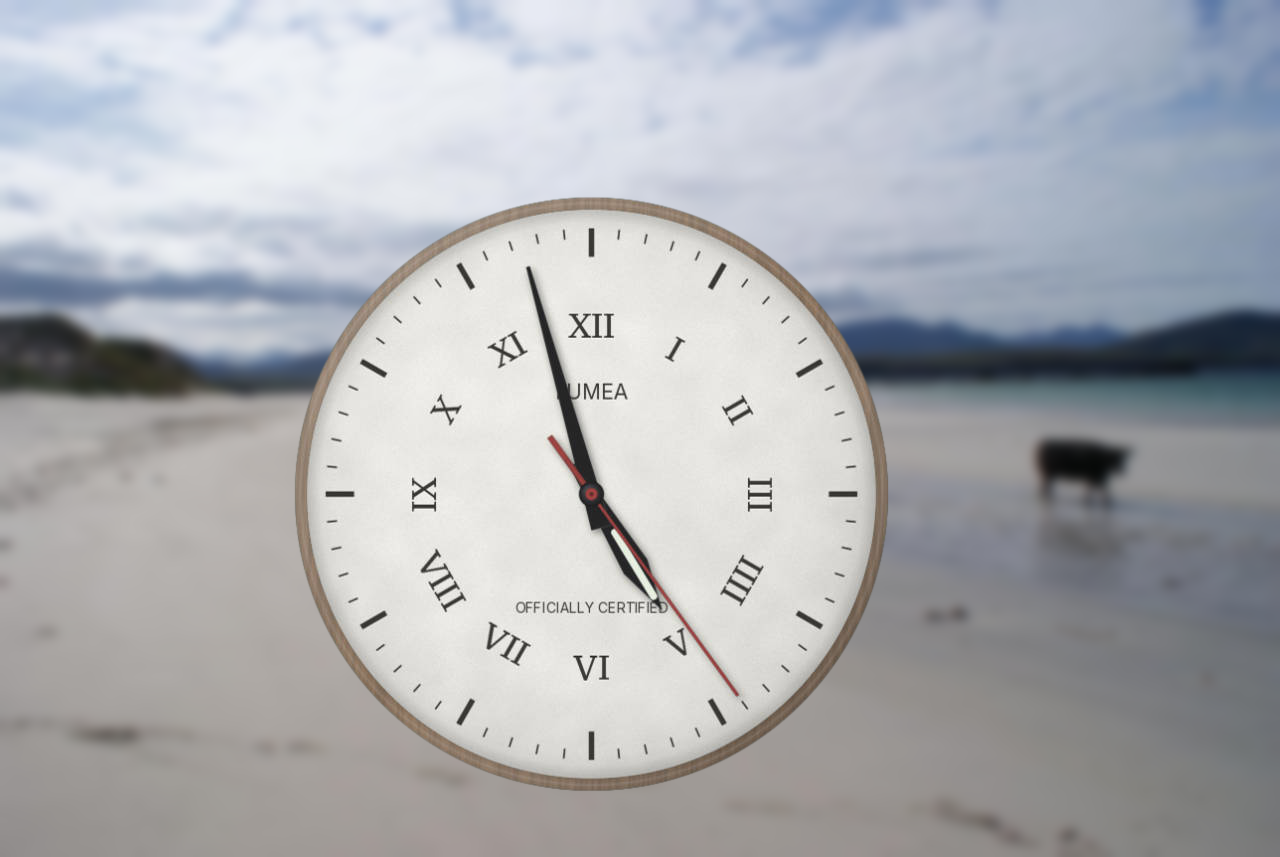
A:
4 h 57 min 24 s
